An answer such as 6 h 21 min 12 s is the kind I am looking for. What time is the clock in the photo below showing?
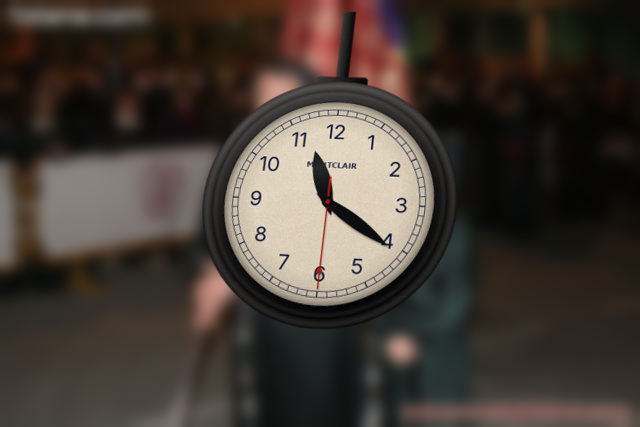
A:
11 h 20 min 30 s
